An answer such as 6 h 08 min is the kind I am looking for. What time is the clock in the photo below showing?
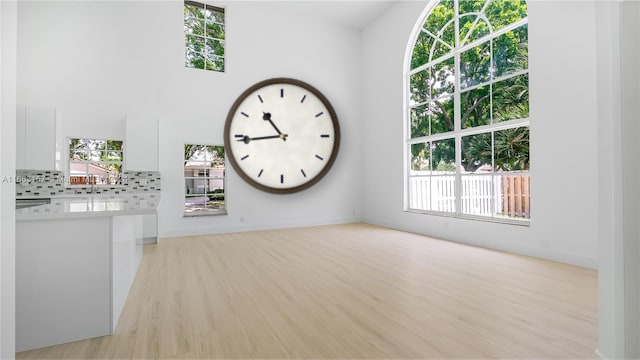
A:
10 h 44 min
